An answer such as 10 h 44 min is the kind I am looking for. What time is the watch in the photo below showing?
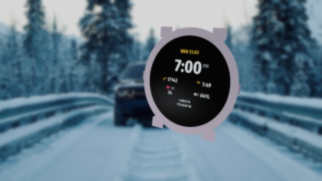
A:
7 h 00 min
